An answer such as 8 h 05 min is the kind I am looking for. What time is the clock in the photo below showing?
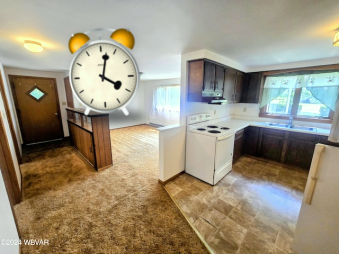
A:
4 h 02 min
